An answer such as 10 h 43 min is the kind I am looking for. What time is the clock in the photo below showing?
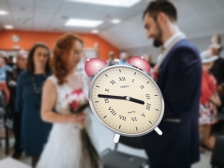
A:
3 h 47 min
